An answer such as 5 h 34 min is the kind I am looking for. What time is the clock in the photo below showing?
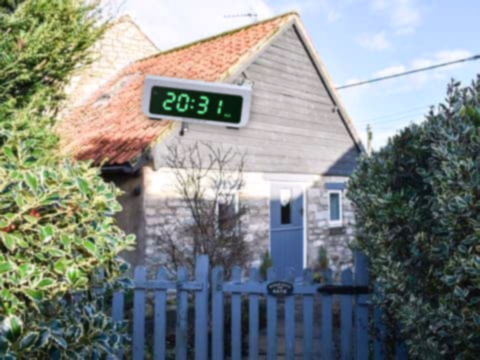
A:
20 h 31 min
